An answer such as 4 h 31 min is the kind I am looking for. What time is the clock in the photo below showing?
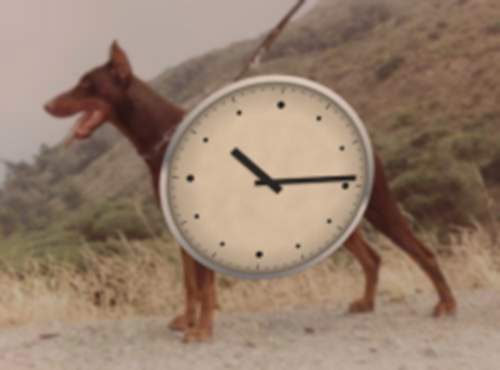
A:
10 h 14 min
